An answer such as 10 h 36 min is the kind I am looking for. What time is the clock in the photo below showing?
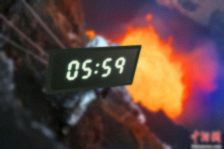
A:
5 h 59 min
